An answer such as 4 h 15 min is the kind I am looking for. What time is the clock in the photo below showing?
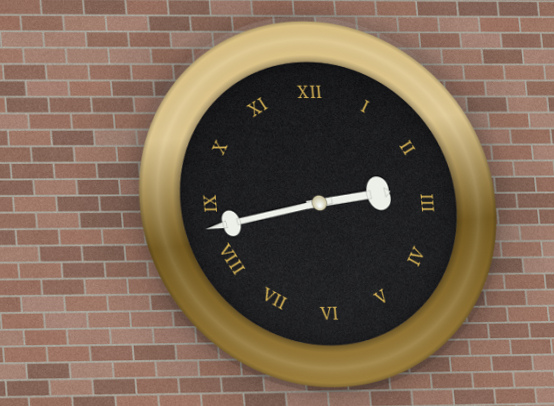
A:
2 h 43 min
